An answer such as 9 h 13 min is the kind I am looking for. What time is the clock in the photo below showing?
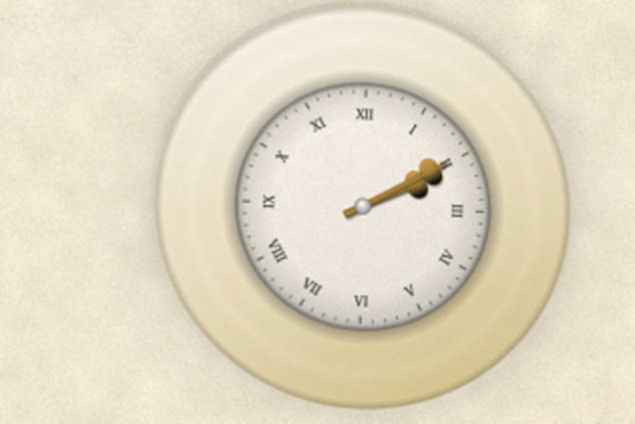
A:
2 h 10 min
